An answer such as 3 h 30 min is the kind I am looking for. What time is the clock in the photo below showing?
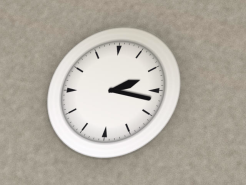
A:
2 h 17 min
